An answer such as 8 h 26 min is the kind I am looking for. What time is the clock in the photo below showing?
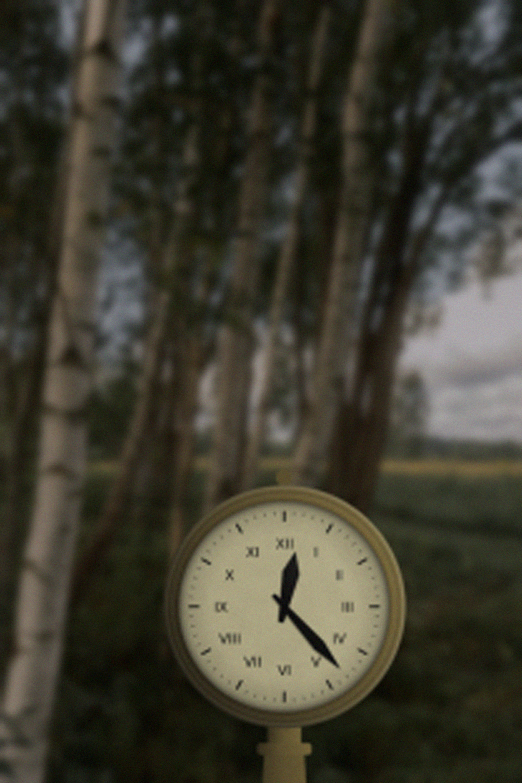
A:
12 h 23 min
